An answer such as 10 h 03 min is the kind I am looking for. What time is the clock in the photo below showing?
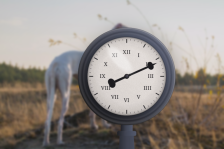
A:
8 h 11 min
